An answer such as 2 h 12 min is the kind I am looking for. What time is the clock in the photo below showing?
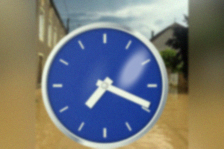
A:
7 h 19 min
